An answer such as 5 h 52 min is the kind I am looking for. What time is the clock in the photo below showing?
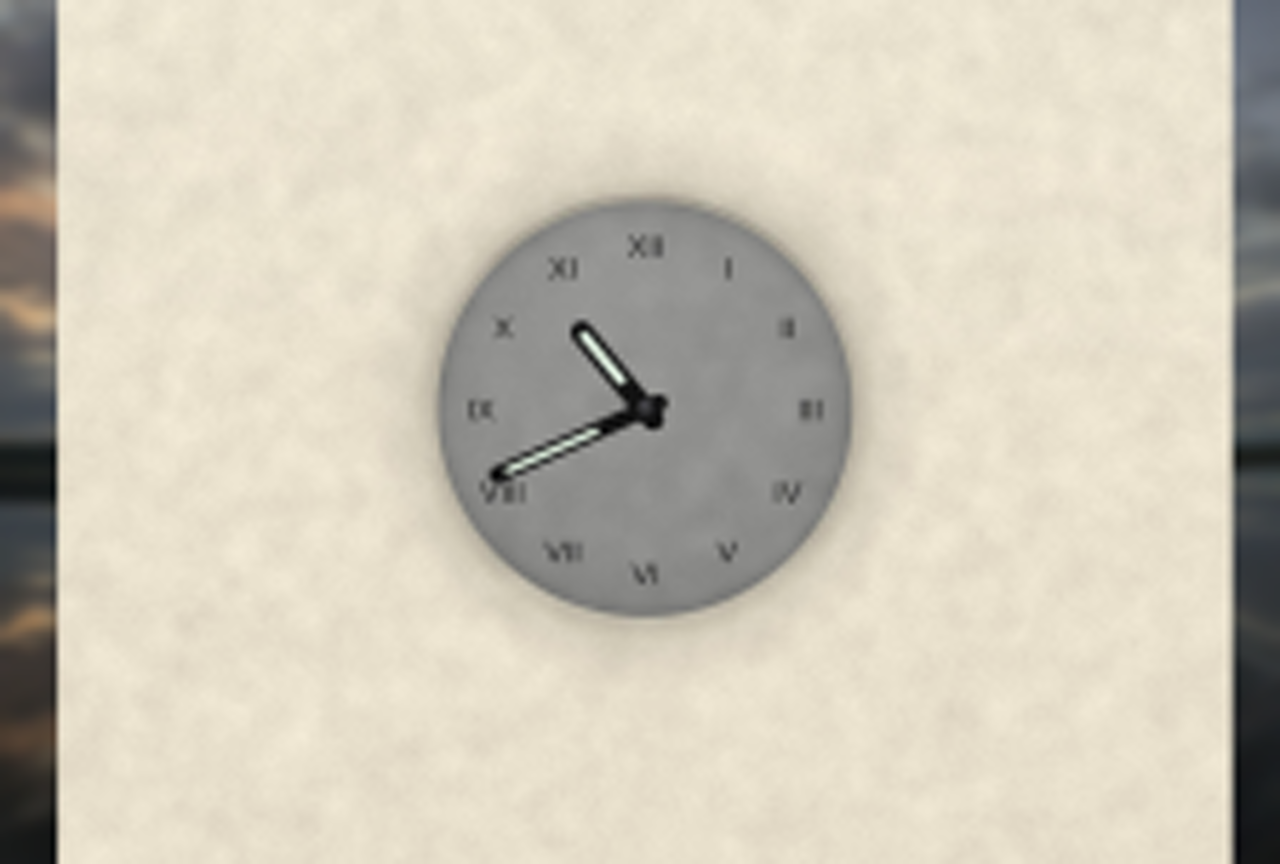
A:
10 h 41 min
